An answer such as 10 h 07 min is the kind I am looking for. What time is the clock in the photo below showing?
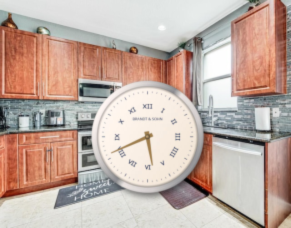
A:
5 h 41 min
